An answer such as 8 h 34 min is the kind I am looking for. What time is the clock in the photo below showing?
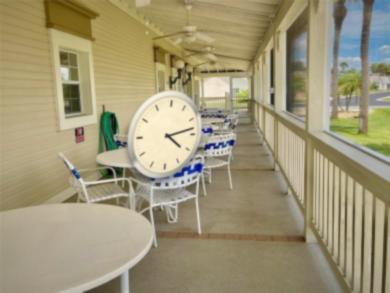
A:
4 h 13 min
